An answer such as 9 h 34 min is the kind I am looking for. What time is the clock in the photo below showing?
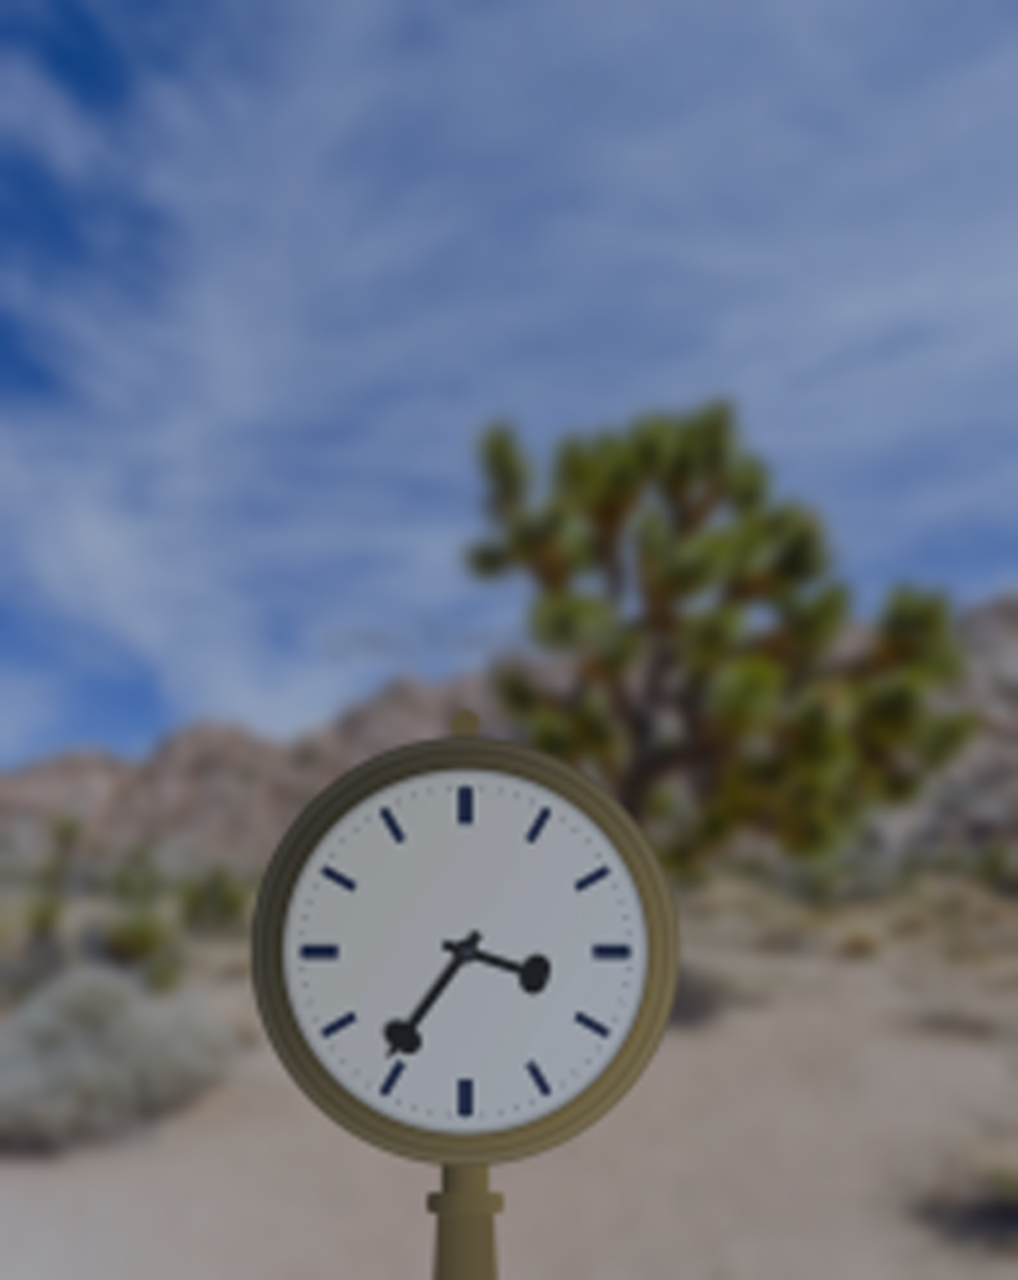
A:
3 h 36 min
